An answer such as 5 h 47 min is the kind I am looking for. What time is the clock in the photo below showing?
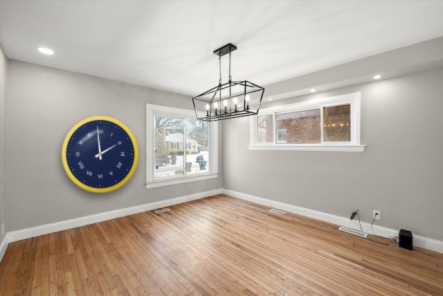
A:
1 h 59 min
